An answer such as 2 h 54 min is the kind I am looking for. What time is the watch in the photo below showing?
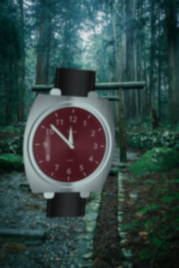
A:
11 h 52 min
